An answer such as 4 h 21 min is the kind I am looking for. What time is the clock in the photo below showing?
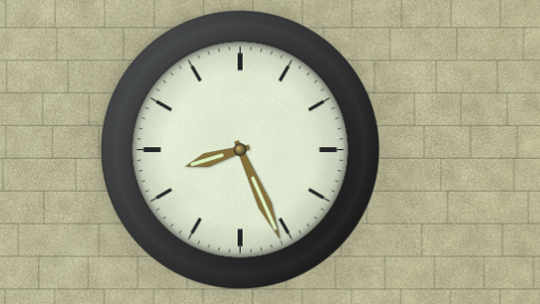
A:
8 h 26 min
